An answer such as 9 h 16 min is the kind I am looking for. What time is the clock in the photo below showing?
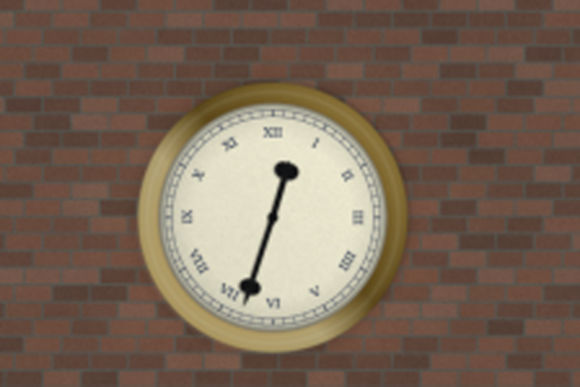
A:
12 h 33 min
